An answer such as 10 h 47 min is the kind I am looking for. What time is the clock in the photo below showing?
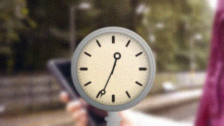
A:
12 h 34 min
